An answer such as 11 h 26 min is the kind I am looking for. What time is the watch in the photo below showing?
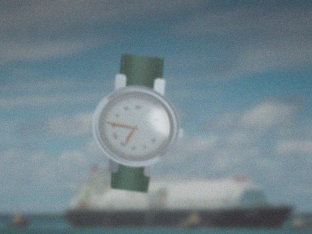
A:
6 h 46 min
